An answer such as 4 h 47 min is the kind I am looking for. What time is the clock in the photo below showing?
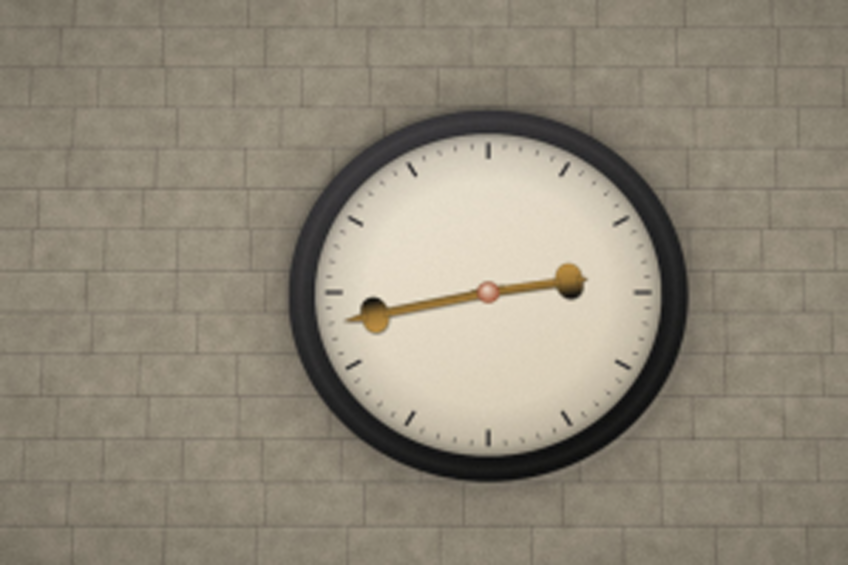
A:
2 h 43 min
